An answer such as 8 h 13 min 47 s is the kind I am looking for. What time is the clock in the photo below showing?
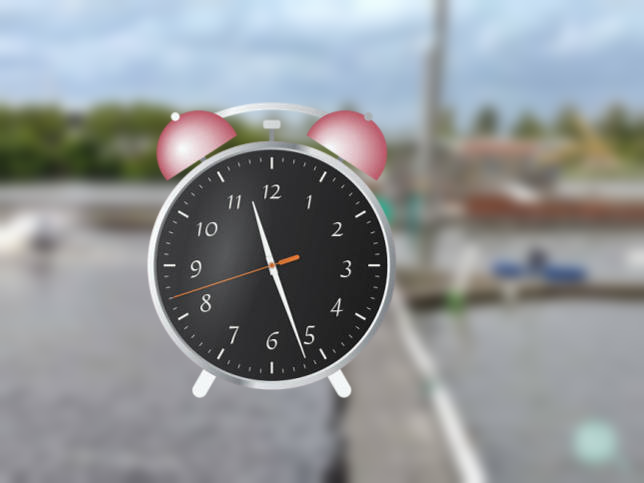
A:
11 h 26 min 42 s
